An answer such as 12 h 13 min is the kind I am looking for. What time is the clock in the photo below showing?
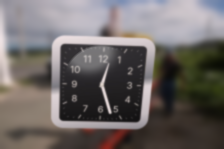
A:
12 h 27 min
